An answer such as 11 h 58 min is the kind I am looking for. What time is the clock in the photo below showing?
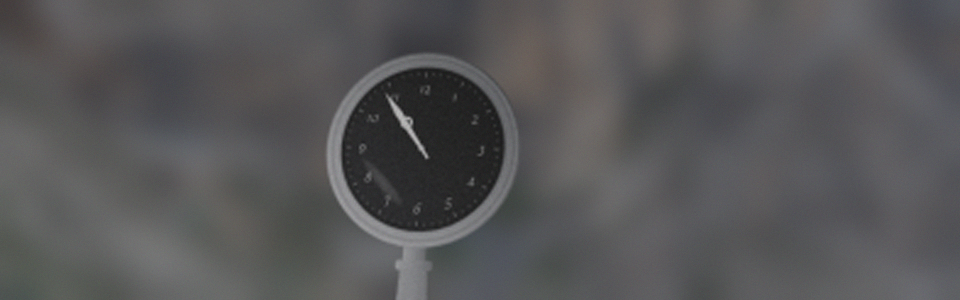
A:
10 h 54 min
